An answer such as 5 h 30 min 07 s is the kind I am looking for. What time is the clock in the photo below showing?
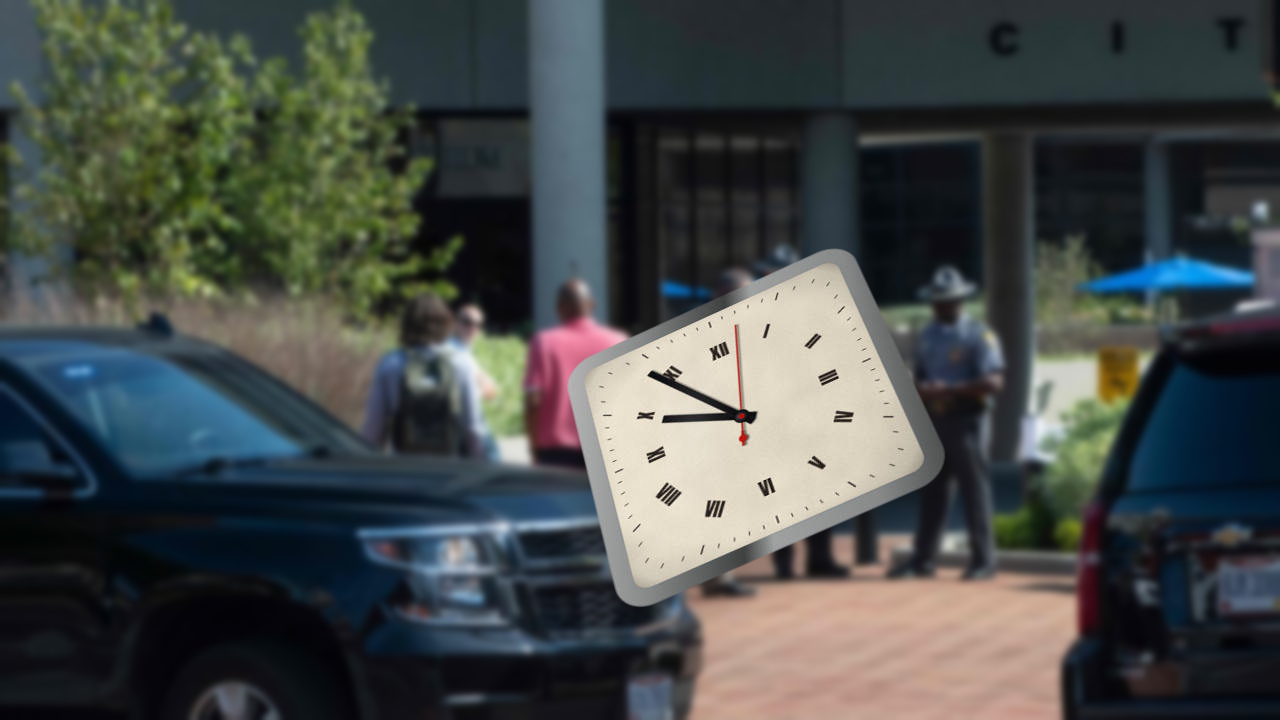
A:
9 h 54 min 02 s
